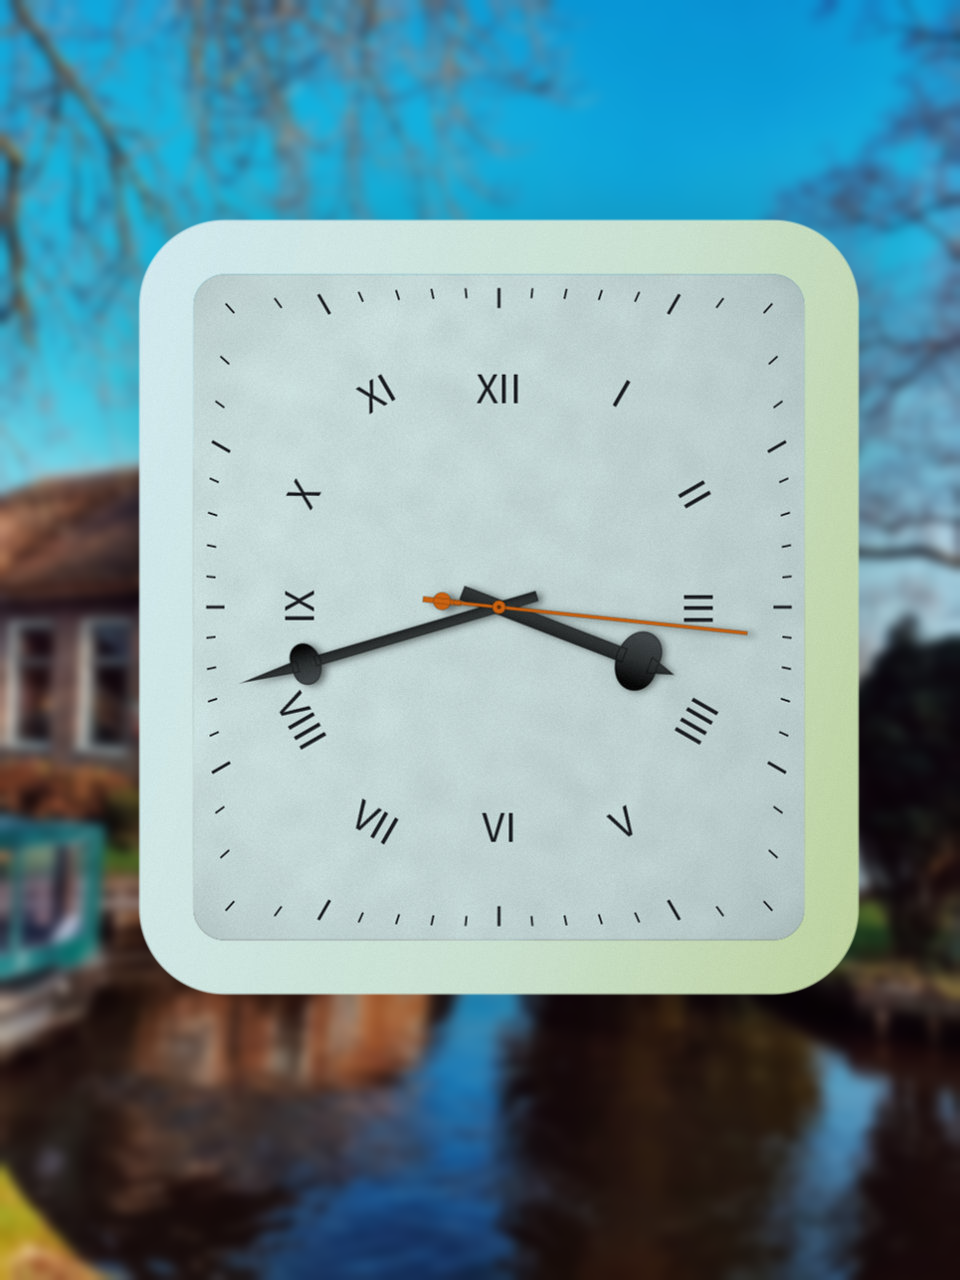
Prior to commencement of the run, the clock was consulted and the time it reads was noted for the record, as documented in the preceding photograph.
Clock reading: 3:42:16
